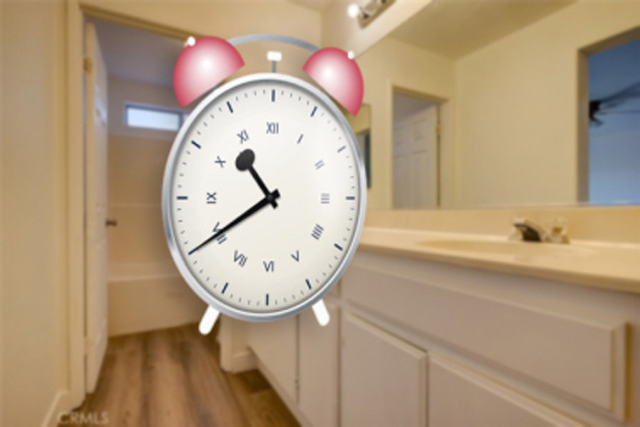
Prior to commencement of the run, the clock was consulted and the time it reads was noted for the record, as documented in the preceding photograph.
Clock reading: 10:40
